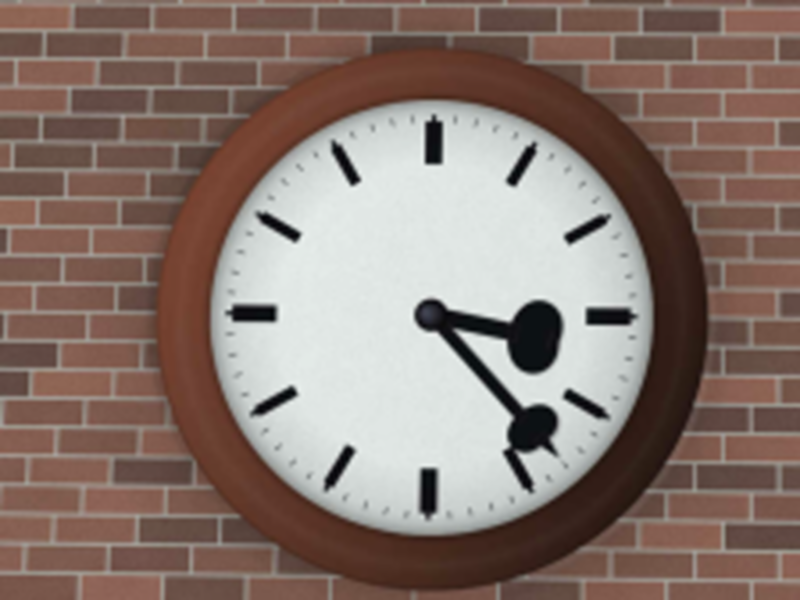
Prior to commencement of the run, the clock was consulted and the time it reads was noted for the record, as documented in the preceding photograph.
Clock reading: 3:23
